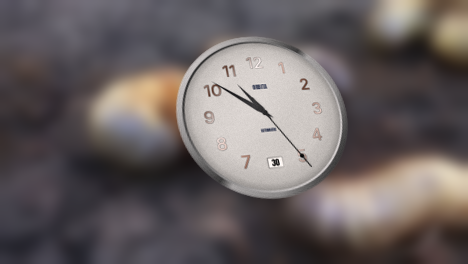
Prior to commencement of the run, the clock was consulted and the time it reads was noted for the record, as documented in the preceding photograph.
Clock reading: 10:51:25
